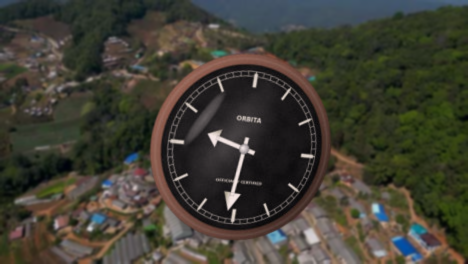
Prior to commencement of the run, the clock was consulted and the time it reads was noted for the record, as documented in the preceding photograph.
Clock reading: 9:31
